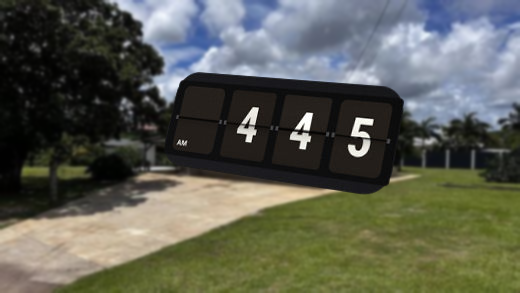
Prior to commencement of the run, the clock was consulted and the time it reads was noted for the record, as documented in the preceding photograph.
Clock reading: 4:45
